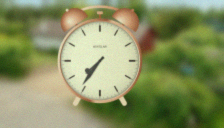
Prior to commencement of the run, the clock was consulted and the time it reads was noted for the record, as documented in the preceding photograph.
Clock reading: 7:36
